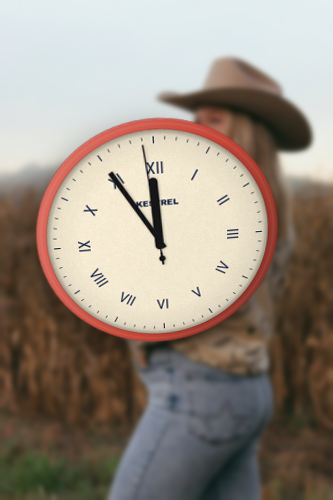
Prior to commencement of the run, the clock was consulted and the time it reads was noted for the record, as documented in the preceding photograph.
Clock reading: 11:54:59
